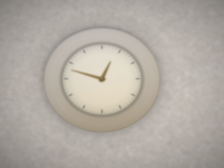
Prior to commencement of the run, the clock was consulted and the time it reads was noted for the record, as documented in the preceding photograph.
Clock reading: 12:48
